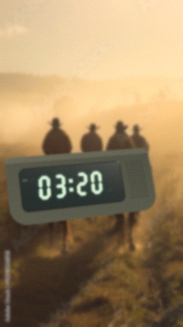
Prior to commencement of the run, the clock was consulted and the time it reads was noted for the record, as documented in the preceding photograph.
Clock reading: 3:20
